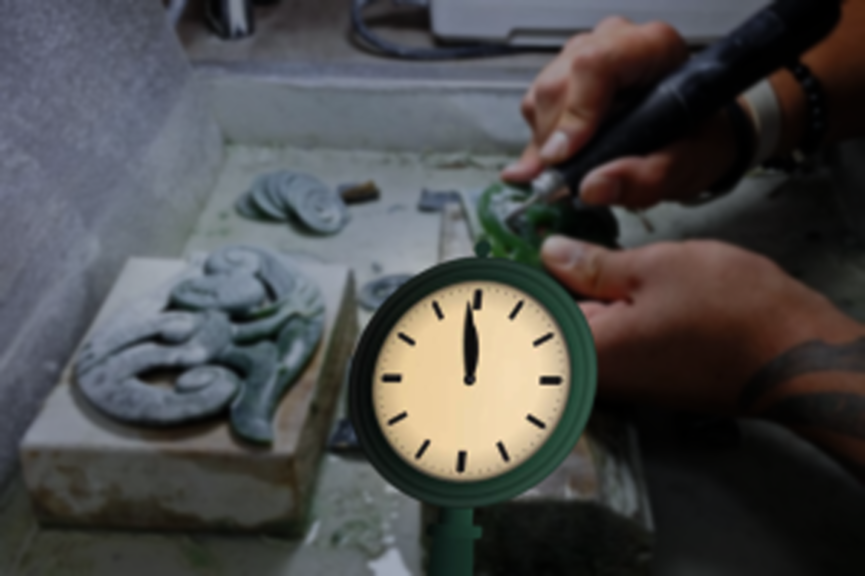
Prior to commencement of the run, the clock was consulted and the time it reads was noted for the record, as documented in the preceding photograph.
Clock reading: 11:59
